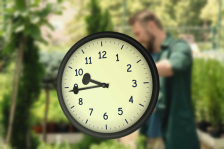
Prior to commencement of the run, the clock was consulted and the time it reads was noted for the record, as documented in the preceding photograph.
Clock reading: 9:44
